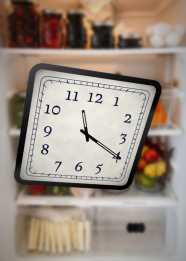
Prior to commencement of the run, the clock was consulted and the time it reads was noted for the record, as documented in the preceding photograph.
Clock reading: 11:20
